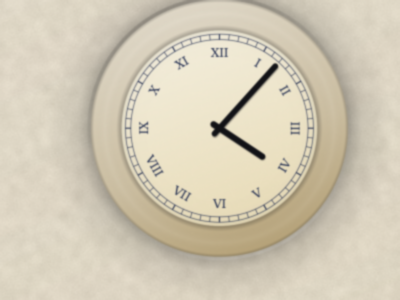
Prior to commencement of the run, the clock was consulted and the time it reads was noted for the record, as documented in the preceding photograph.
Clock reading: 4:07
